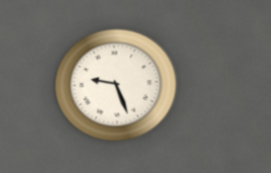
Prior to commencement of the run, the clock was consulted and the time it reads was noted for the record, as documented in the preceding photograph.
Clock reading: 9:27
